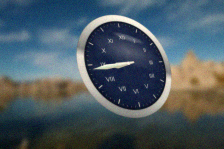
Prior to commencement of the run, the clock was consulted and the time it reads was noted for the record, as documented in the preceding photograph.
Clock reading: 8:44
